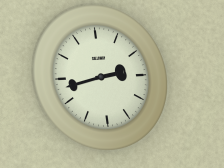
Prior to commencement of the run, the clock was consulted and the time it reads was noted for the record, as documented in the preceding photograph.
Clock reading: 2:43
